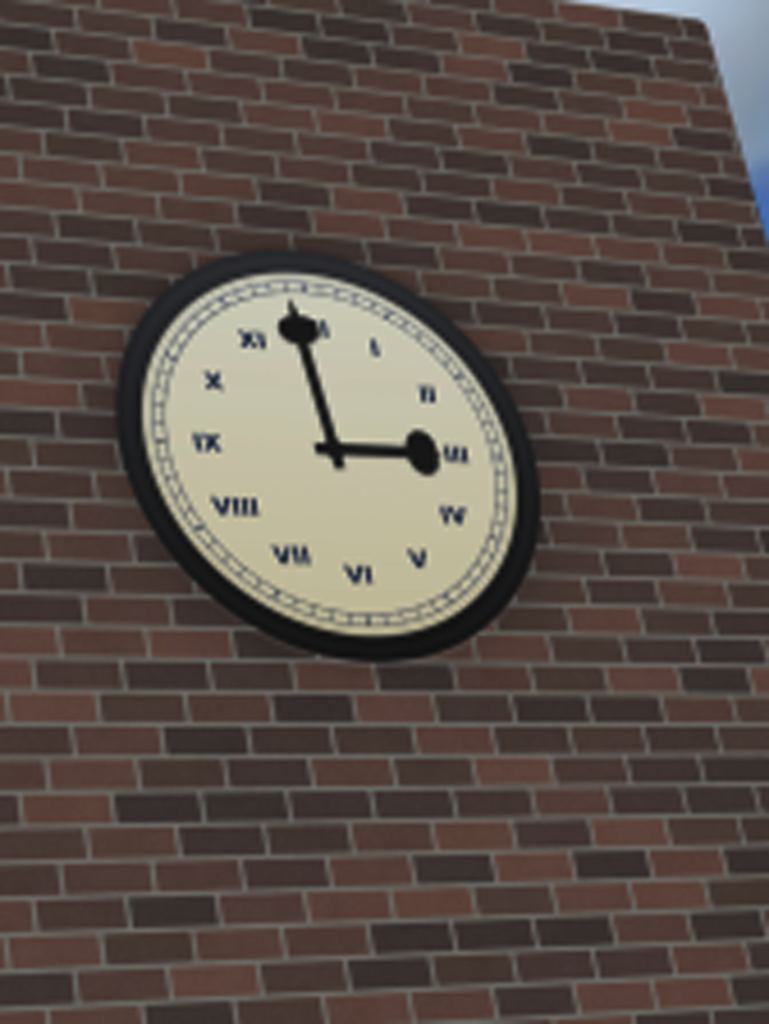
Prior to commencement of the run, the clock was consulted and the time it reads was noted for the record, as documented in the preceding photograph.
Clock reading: 2:59
